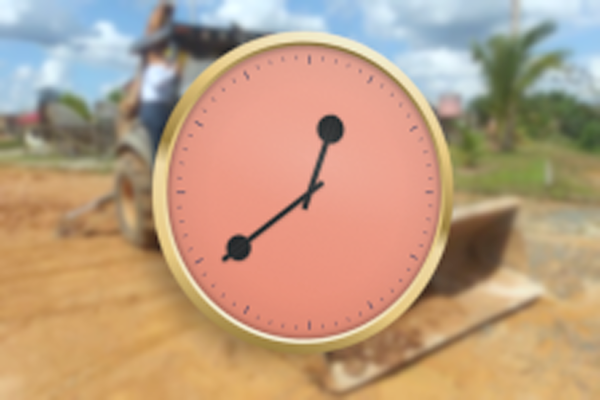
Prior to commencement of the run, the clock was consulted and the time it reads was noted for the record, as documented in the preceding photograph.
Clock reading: 12:39
